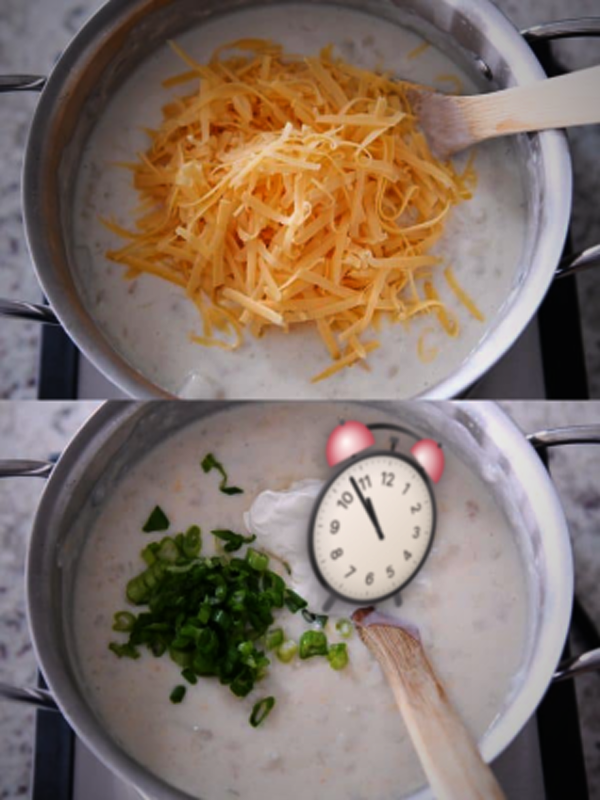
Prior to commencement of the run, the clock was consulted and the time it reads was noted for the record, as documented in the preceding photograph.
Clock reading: 10:53
